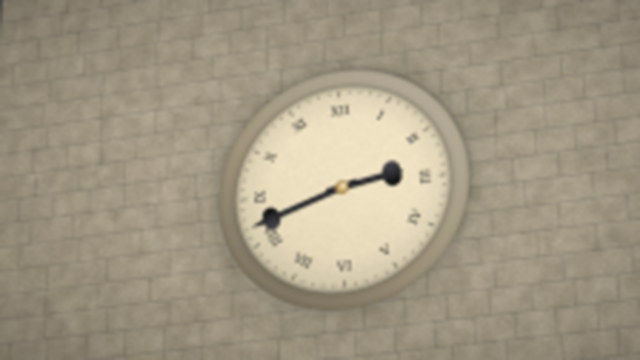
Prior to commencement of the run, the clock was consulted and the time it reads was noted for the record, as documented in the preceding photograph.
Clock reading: 2:42
